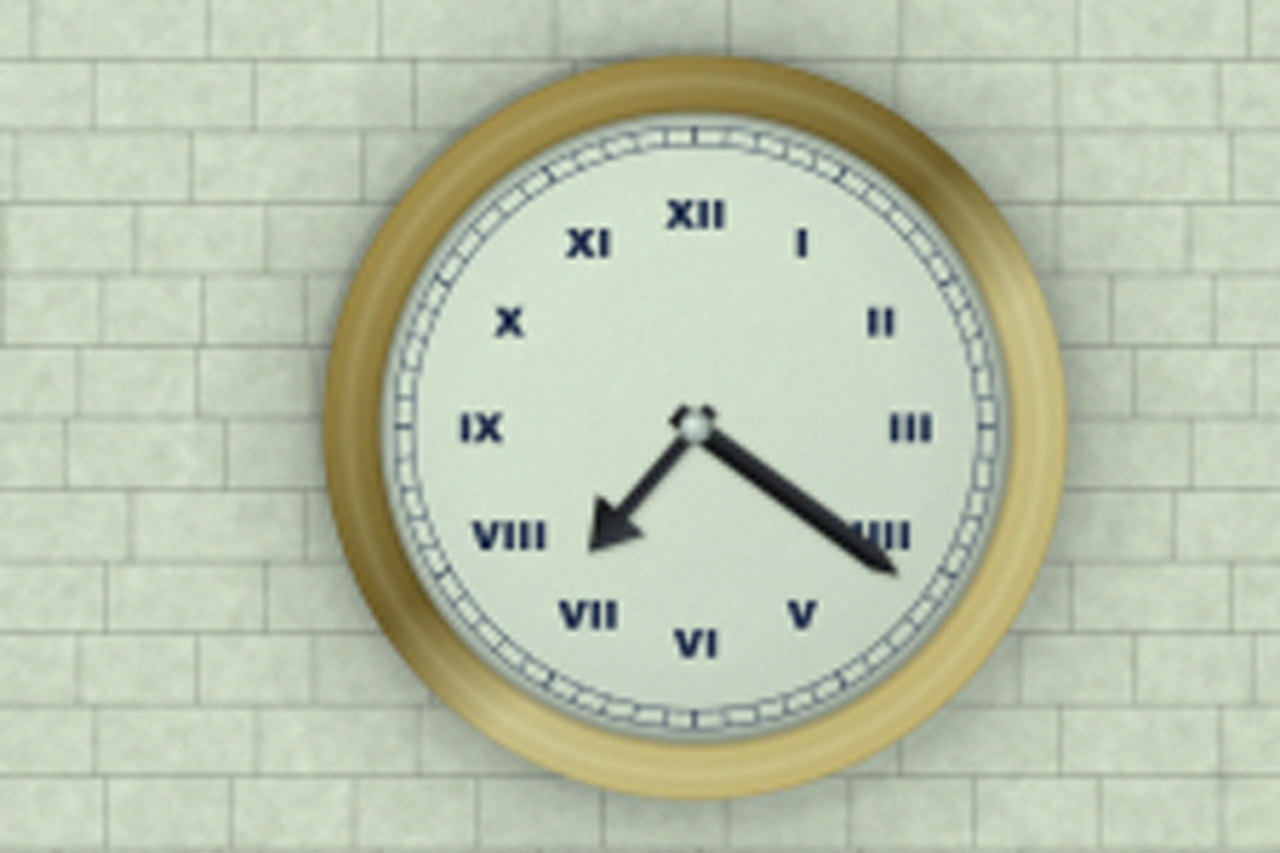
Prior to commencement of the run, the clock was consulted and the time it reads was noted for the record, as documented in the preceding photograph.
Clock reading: 7:21
